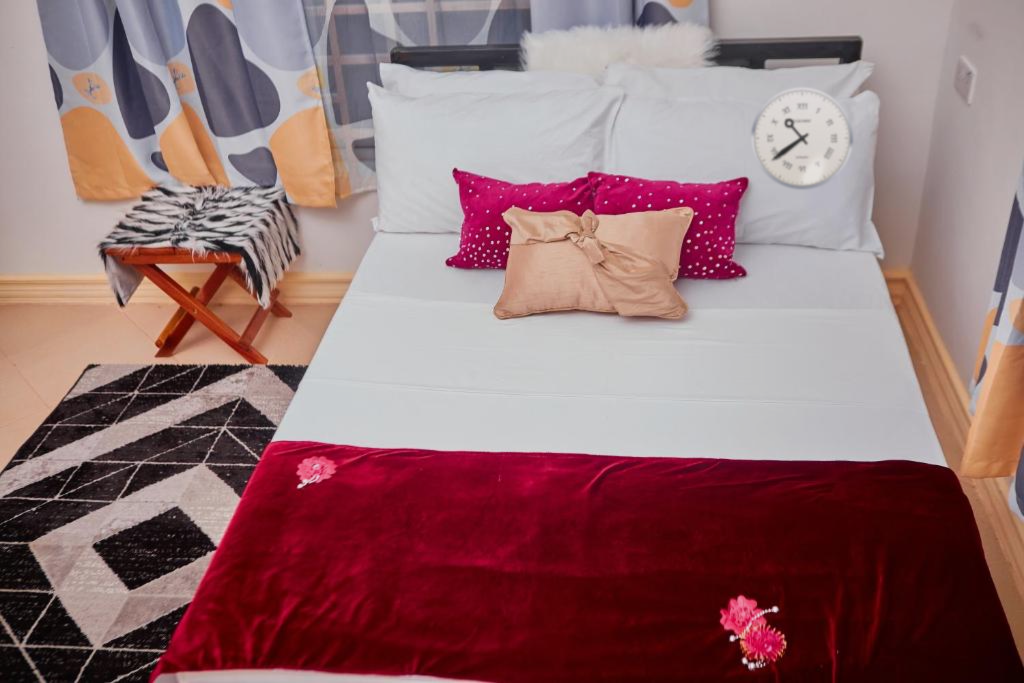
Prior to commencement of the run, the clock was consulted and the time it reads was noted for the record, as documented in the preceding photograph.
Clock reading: 10:39
